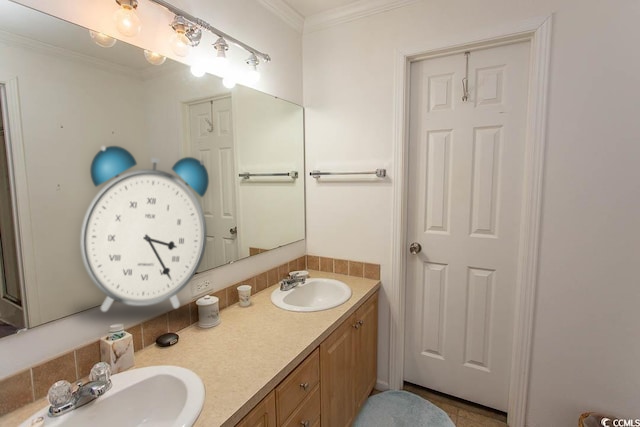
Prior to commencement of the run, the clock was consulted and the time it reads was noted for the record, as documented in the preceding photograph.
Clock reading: 3:24
